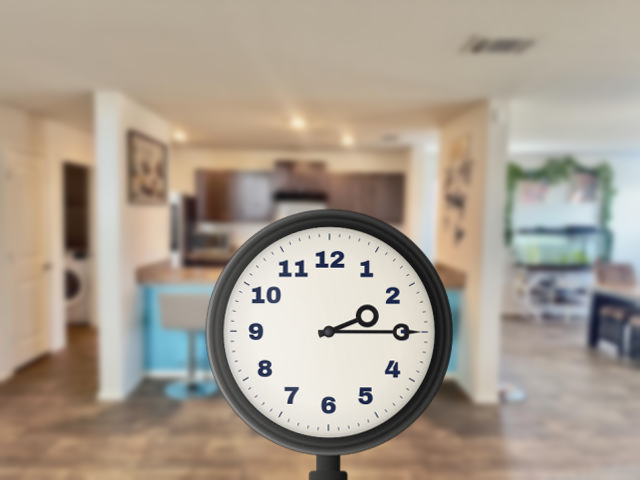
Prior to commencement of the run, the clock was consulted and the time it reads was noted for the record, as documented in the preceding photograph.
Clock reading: 2:15
